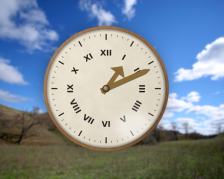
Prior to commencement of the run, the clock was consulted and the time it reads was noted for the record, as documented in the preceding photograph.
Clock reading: 1:11
